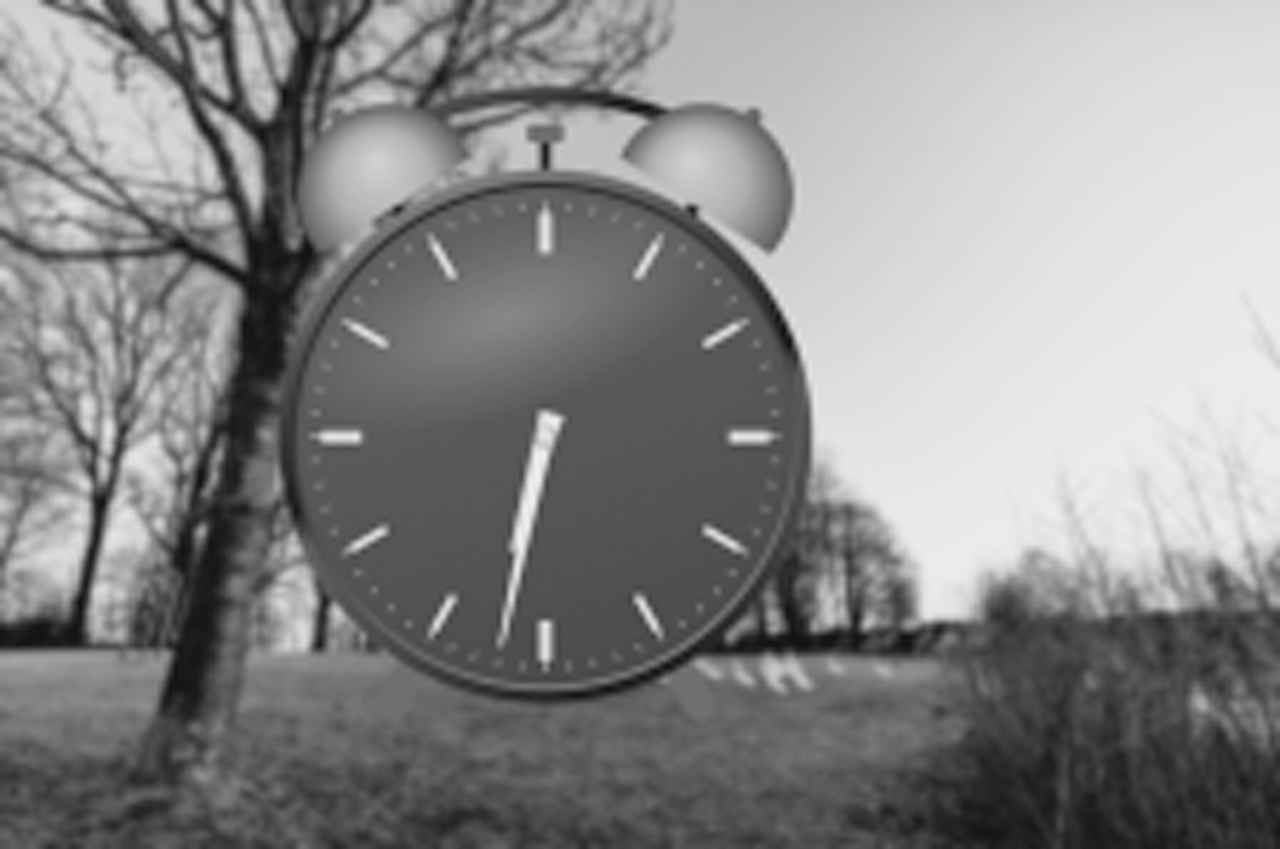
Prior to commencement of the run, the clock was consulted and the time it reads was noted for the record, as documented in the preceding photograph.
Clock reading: 6:32
